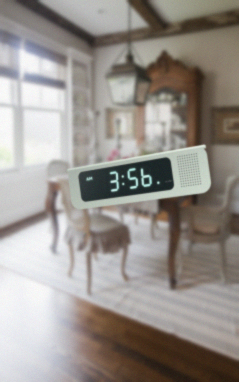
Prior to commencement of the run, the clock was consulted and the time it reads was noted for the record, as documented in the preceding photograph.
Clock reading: 3:56
